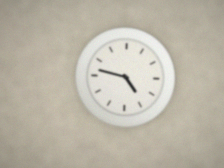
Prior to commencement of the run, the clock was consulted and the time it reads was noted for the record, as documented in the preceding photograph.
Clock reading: 4:47
